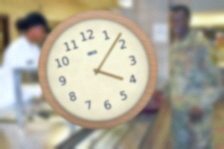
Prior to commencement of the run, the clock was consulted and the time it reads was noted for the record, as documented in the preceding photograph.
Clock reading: 4:08
